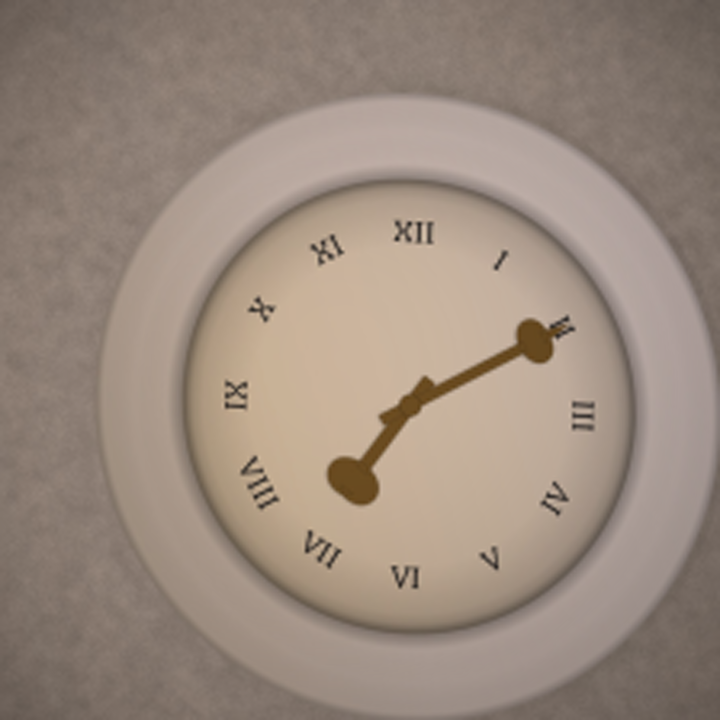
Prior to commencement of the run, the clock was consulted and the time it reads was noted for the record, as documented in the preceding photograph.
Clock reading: 7:10
